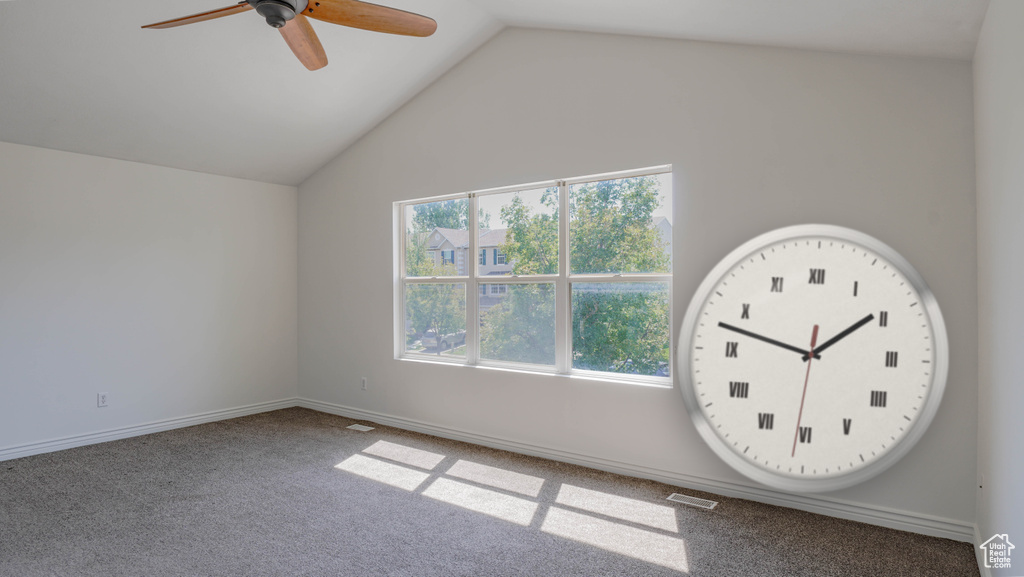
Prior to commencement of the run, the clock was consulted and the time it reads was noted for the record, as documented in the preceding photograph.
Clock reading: 1:47:31
